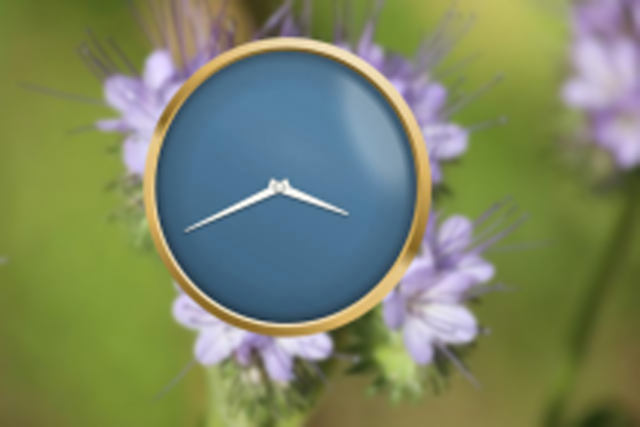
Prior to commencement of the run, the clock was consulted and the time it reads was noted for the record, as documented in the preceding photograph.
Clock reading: 3:41
